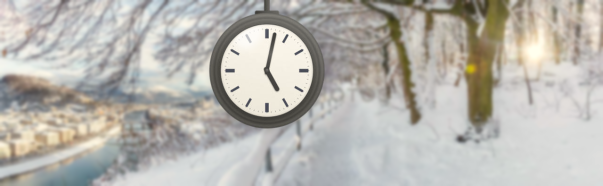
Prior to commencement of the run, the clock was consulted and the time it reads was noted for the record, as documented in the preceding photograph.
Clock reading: 5:02
